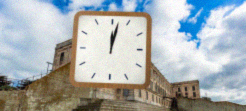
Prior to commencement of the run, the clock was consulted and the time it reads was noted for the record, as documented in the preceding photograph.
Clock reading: 12:02
